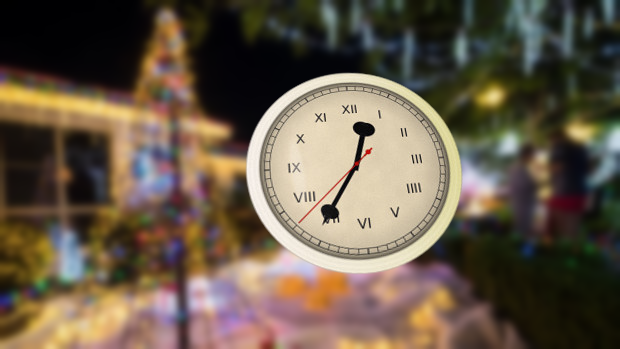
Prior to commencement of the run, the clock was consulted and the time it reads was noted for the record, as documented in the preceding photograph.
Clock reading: 12:35:38
